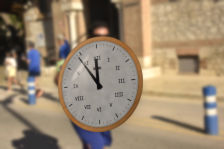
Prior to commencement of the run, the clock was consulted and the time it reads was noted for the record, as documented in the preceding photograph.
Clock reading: 11:54
